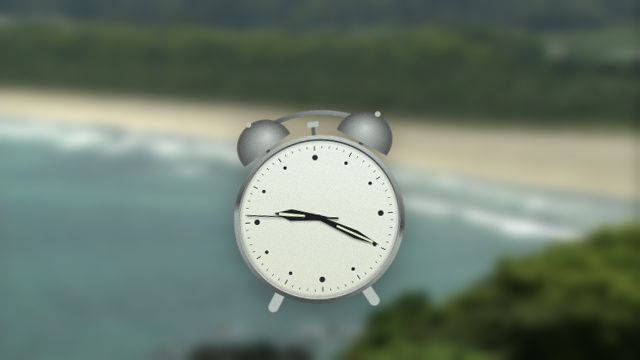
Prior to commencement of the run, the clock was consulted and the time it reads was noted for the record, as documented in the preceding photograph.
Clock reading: 9:19:46
